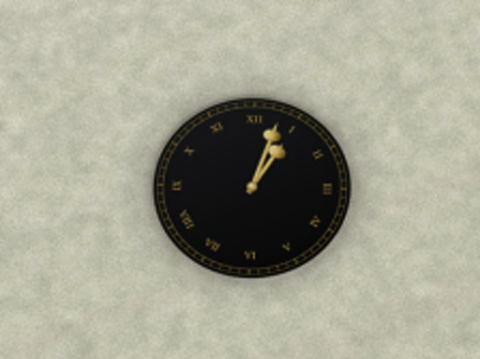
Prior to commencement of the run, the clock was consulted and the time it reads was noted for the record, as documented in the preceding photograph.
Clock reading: 1:03
